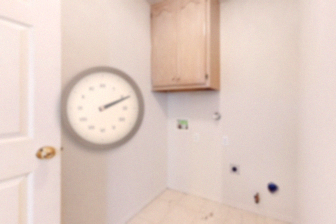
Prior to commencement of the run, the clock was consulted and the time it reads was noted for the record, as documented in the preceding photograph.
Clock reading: 2:11
